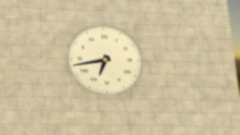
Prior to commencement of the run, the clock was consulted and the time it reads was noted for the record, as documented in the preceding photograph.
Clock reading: 6:43
